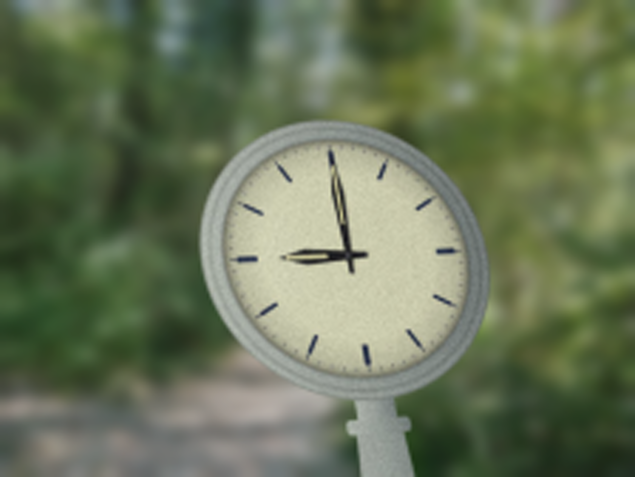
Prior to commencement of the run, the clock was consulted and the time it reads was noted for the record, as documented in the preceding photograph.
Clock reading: 9:00
